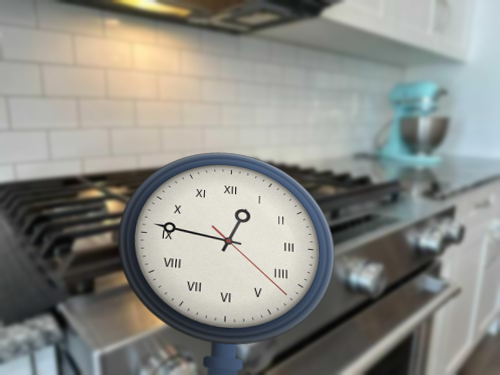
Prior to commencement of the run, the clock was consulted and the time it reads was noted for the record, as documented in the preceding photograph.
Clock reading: 12:46:22
